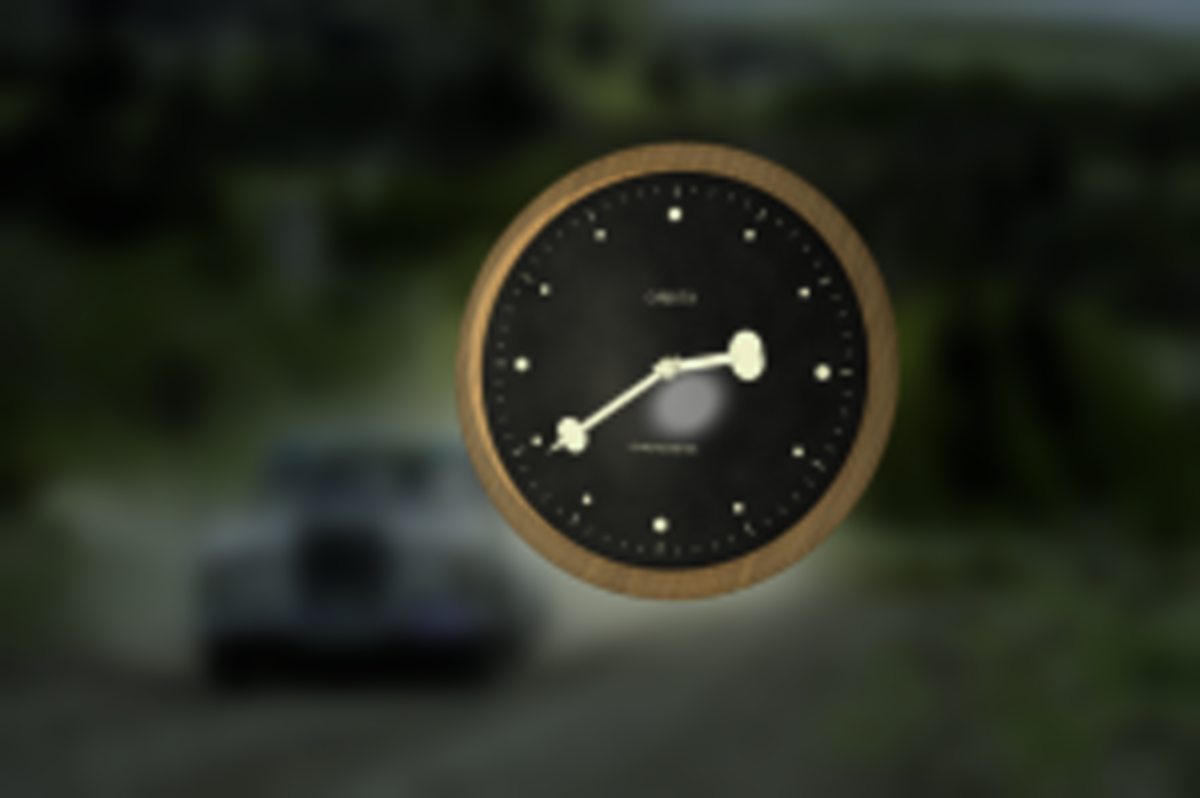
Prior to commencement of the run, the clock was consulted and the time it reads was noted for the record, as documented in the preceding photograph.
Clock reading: 2:39
